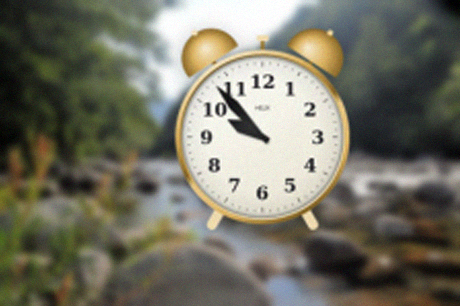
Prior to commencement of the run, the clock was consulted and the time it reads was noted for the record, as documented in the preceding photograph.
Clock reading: 9:53
